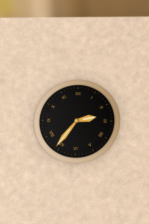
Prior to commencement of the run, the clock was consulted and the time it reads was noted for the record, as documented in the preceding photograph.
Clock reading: 2:36
